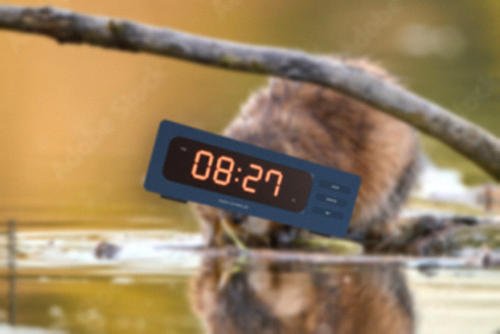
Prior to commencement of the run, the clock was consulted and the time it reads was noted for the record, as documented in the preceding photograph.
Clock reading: 8:27
